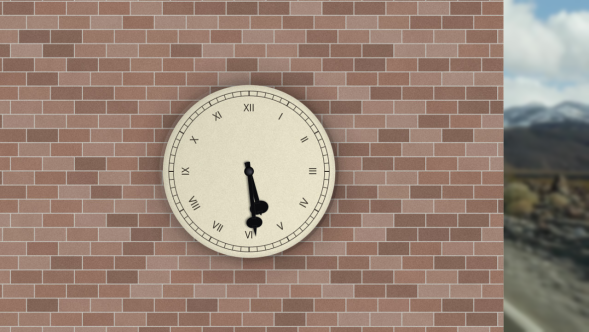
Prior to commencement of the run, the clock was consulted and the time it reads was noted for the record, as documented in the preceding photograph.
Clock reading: 5:29
